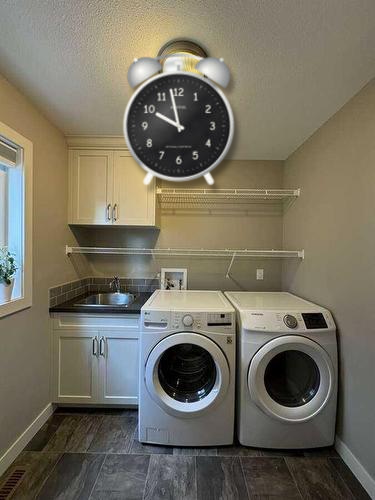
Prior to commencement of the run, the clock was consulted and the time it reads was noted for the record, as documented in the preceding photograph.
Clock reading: 9:58
